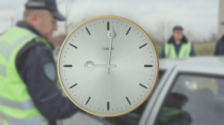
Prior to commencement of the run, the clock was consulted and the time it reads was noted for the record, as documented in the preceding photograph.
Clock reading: 9:01
